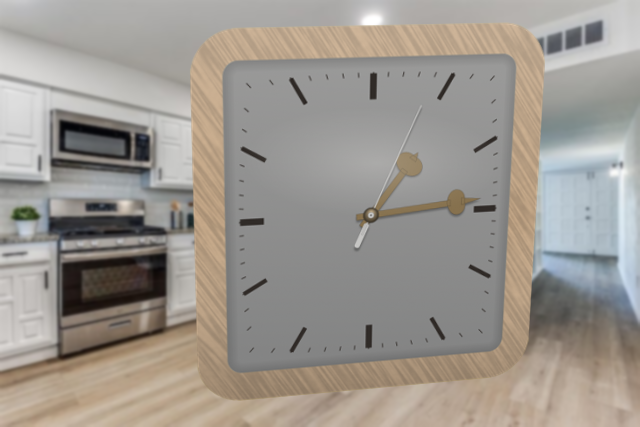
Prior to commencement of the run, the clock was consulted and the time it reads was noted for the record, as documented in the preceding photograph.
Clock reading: 1:14:04
